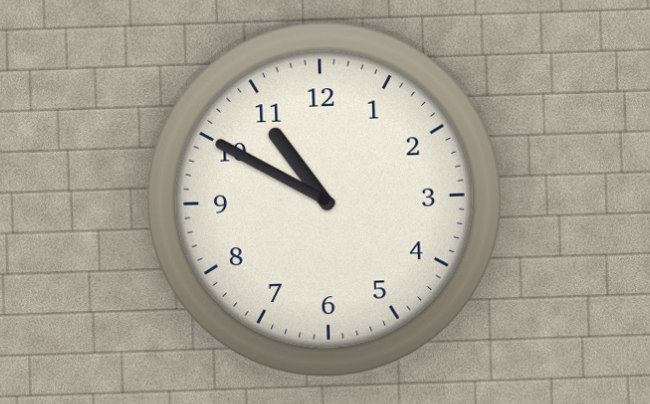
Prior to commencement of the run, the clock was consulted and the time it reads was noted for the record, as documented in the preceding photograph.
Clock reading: 10:50
